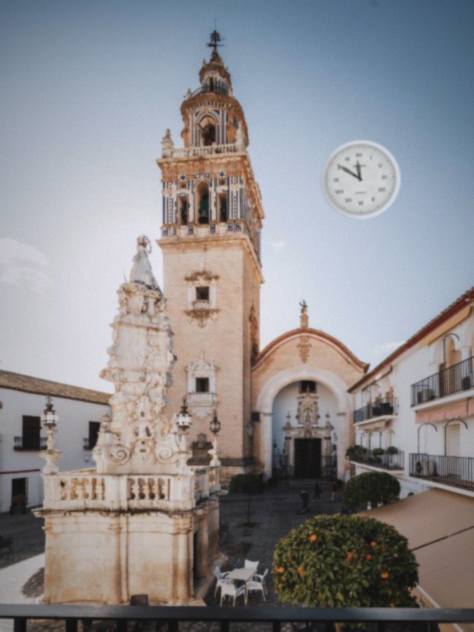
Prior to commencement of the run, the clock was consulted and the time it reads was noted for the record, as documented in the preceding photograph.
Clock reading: 11:51
